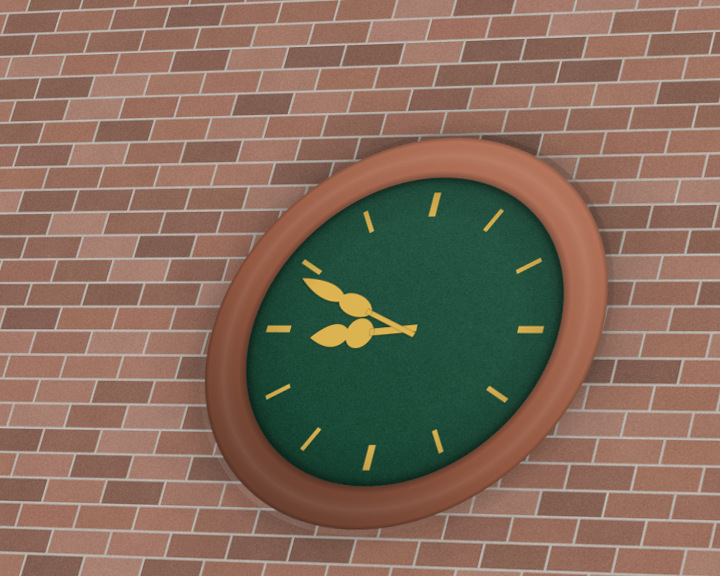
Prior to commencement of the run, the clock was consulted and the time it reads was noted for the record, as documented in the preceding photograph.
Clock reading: 8:49
